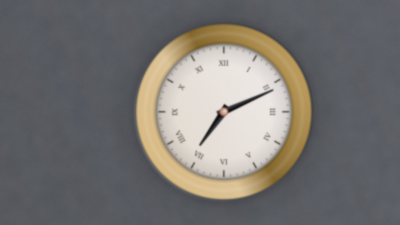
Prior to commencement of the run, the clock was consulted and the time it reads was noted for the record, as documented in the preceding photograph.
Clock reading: 7:11
